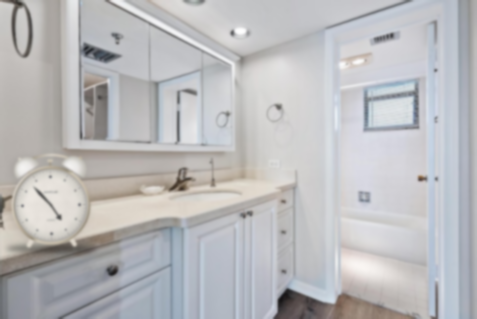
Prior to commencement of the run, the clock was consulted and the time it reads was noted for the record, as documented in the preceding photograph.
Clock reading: 4:53
